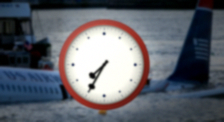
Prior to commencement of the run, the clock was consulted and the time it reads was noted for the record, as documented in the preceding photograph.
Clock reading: 7:35
